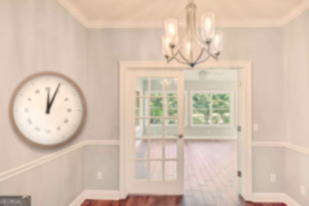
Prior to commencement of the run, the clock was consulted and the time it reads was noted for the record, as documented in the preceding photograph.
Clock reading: 12:04
